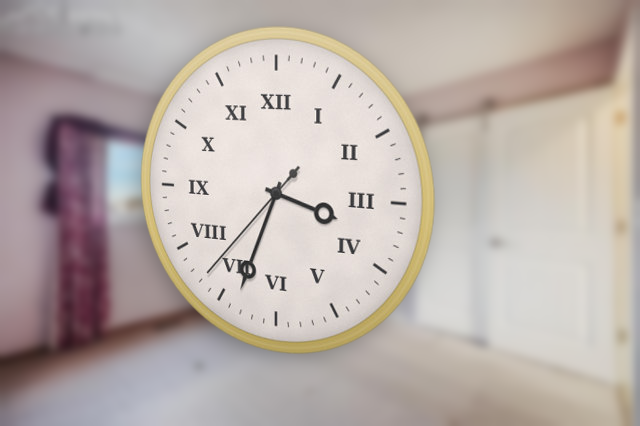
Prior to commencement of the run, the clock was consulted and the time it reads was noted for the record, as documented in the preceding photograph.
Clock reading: 3:33:37
